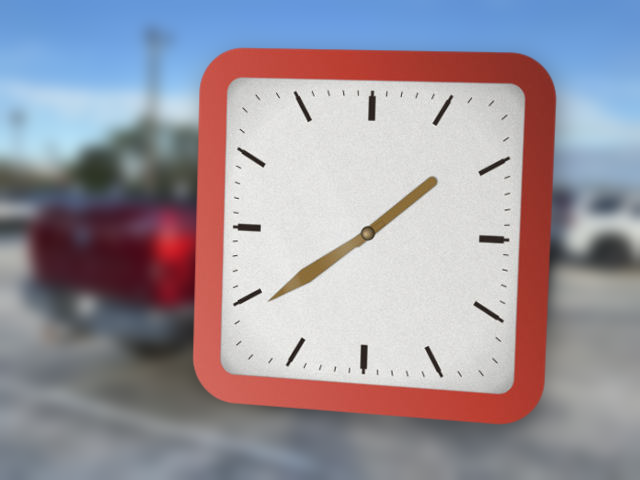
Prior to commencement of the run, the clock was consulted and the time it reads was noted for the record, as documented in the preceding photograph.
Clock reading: 1:39
